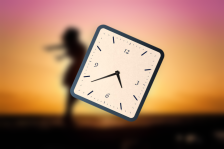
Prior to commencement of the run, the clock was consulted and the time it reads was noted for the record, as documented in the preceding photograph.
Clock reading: 4:38
